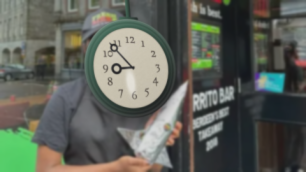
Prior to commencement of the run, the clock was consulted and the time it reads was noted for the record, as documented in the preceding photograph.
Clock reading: 8:53
